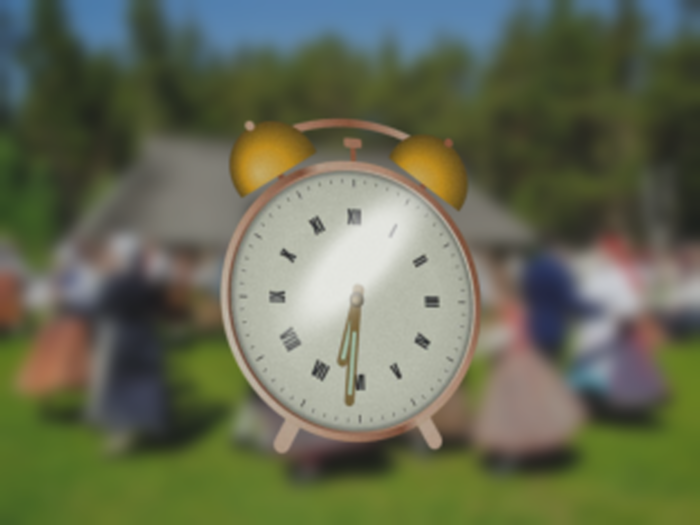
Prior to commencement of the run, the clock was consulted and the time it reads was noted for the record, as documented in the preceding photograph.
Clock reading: 6:31
